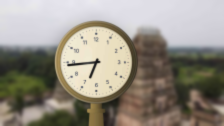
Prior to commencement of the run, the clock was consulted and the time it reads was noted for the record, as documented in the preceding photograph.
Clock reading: 6:44
